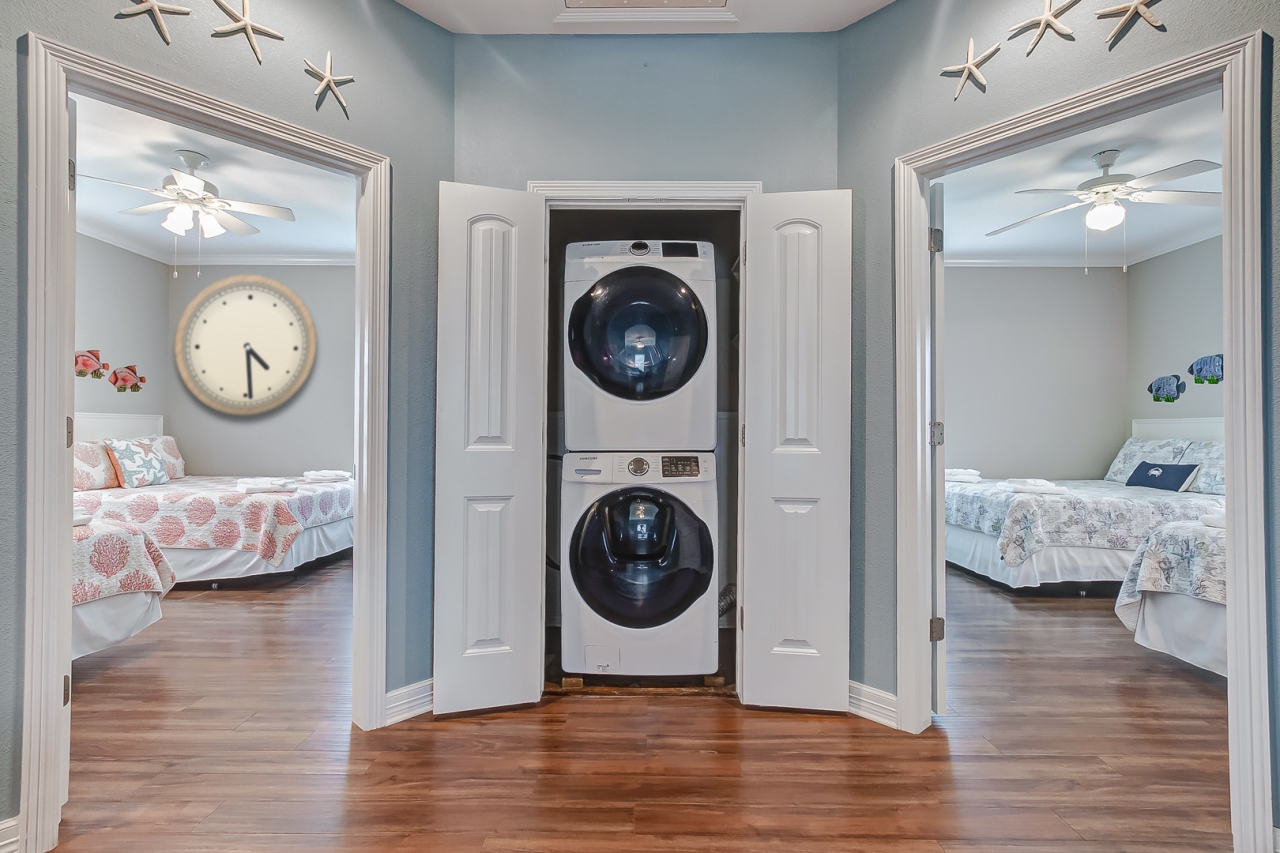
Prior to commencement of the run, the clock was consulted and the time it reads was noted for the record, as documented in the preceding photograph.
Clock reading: 4:29
